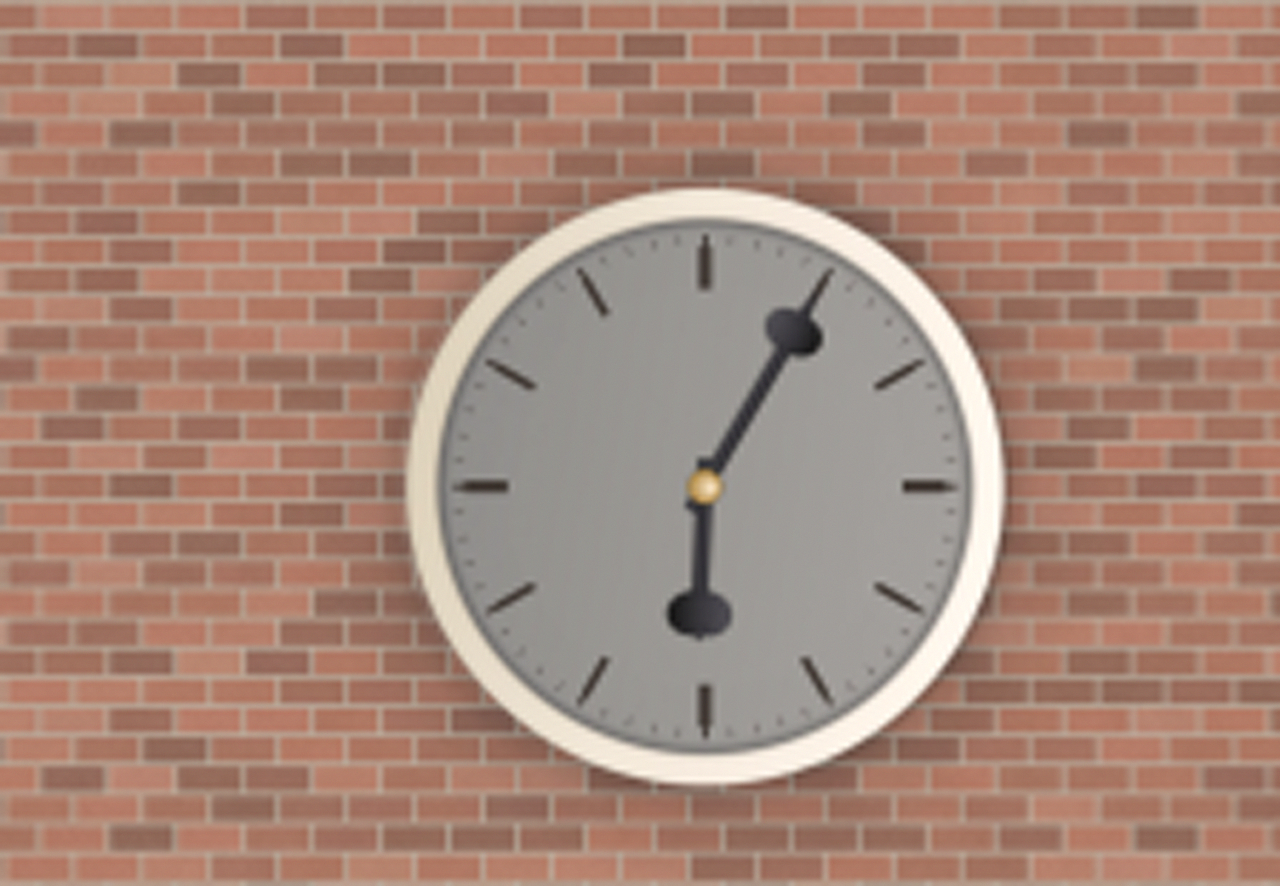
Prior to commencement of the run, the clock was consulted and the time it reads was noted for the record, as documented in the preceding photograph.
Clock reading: 6:05
